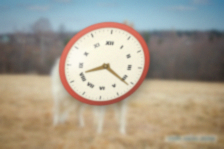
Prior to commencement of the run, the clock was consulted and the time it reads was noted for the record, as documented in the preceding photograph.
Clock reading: 8:21
